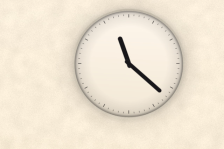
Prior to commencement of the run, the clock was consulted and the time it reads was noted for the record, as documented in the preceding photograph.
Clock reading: 11:22
